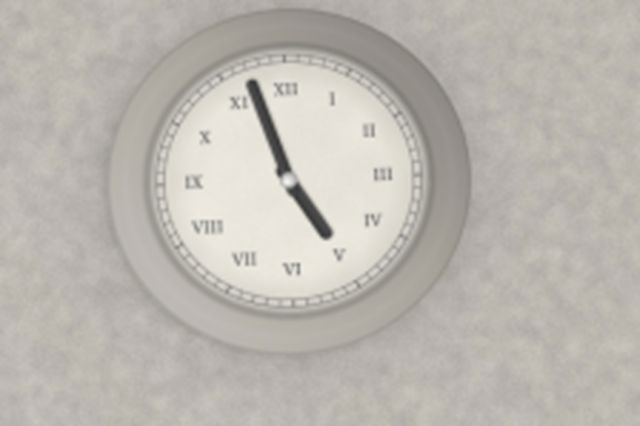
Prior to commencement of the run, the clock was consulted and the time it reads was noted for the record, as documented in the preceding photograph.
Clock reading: 4:57
